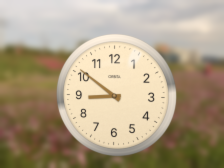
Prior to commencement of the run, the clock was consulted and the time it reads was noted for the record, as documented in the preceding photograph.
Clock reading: 8:51
